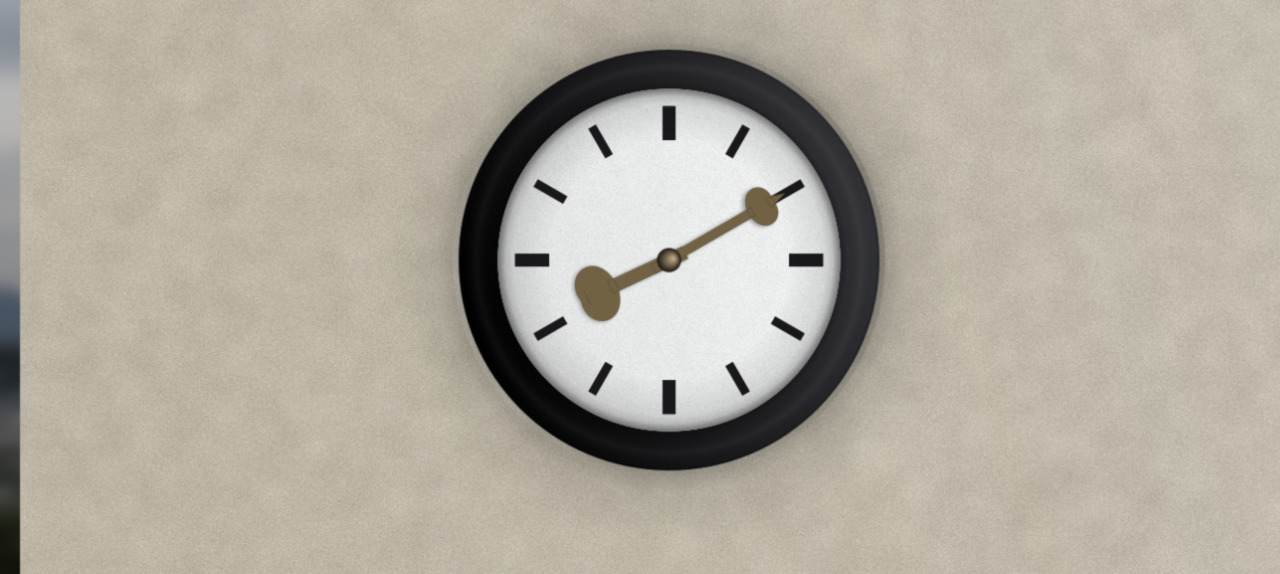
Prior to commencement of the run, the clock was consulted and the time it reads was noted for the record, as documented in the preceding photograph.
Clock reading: 8:10
